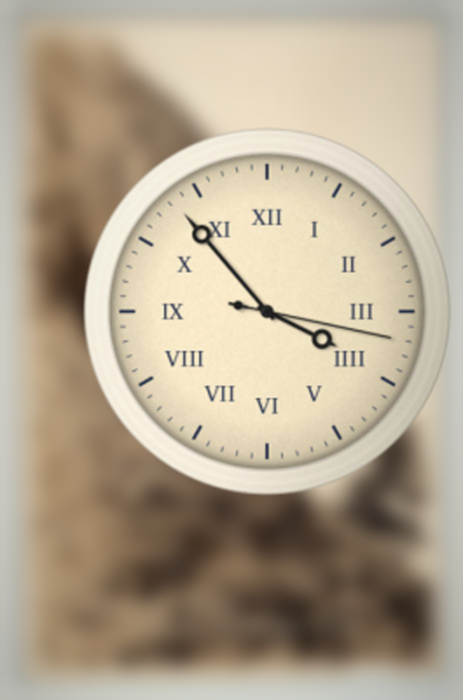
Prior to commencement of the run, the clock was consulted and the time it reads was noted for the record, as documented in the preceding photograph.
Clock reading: 3:53:17
